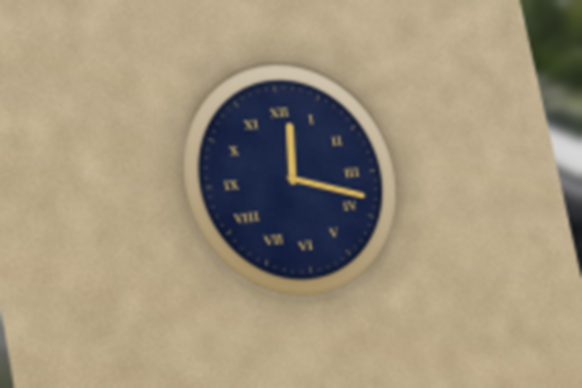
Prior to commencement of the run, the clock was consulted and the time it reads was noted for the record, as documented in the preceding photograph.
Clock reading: 12:18
